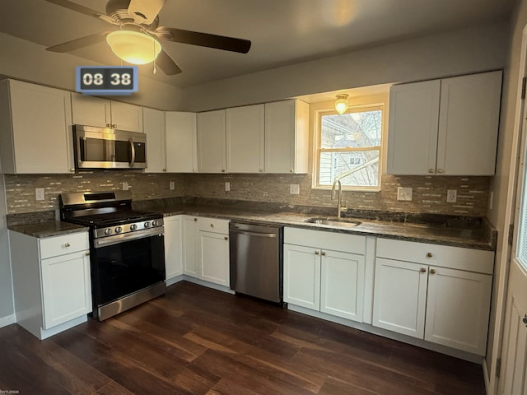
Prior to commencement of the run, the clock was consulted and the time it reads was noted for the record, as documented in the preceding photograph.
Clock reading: 8:38
